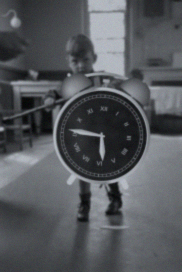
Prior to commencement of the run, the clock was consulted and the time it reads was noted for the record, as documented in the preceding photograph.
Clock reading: 5:46
